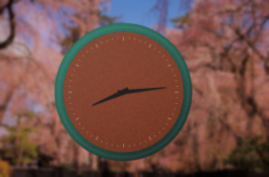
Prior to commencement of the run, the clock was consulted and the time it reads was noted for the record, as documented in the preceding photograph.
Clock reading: 8:14
